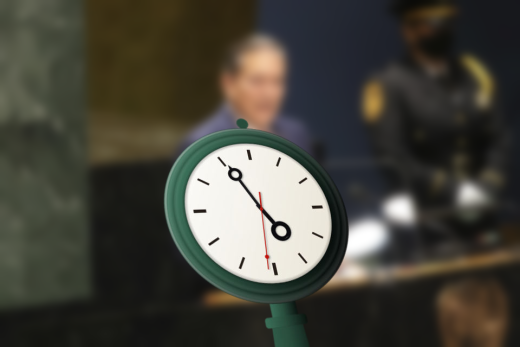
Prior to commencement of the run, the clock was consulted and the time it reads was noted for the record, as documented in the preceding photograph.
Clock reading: 4:55:31
